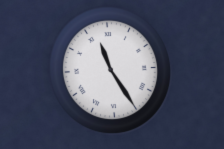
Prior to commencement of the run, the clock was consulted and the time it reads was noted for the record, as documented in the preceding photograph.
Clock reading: 11:25
